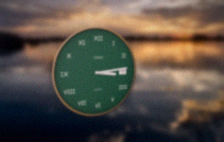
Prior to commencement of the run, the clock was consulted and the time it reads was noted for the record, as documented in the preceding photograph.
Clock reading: 3:14
